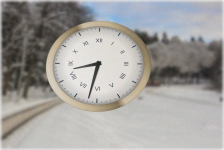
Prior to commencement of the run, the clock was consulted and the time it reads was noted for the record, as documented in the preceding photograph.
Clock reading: 8:32
